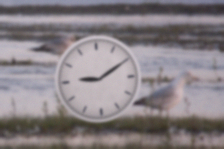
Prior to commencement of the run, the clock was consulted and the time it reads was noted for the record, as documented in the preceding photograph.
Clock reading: 9:10
